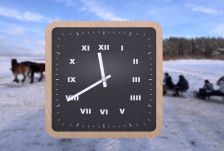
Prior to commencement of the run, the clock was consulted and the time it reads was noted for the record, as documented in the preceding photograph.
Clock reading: 11:40
